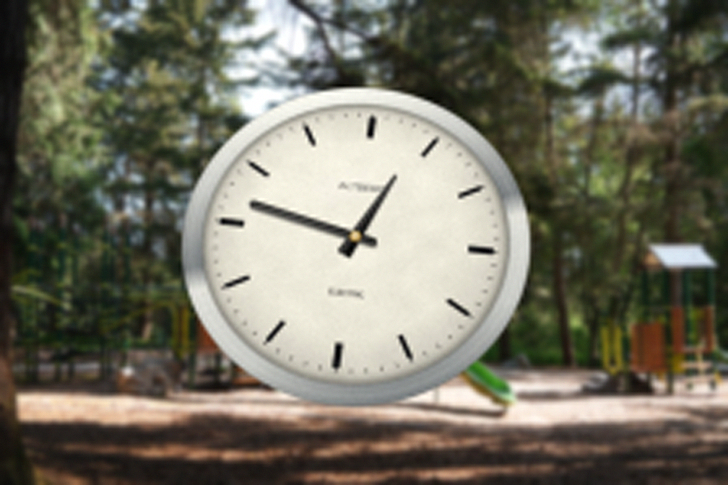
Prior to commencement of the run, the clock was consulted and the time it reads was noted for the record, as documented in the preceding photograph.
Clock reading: 12:47
